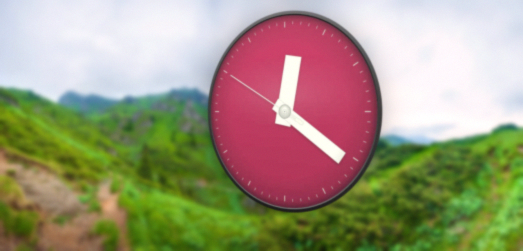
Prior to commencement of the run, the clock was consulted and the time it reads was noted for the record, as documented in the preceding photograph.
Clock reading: 12:20:50
